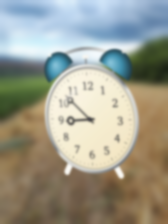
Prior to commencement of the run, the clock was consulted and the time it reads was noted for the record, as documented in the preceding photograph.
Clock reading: 8:52
